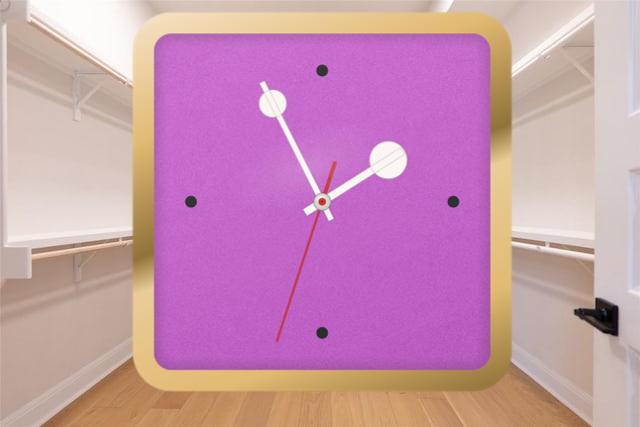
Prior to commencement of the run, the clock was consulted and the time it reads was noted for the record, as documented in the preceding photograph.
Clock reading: 1:55:33
